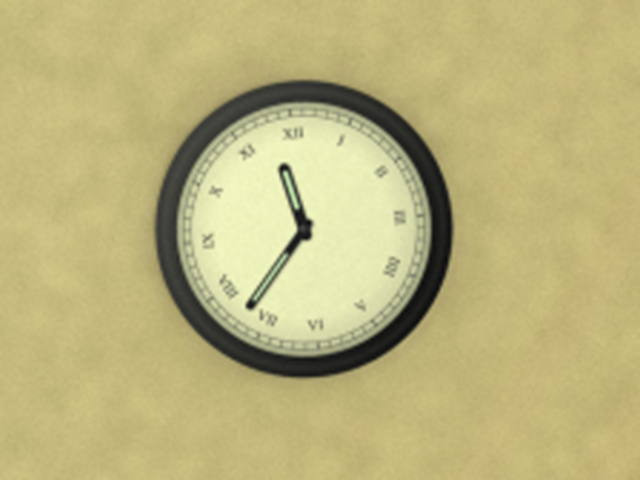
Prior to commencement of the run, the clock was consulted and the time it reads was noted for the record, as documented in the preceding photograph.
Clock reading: 11:37
